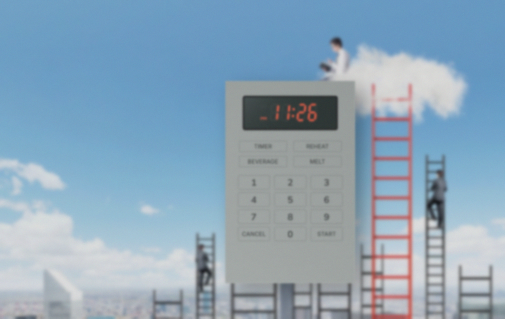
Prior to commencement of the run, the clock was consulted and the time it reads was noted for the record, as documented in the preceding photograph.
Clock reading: 11:26
